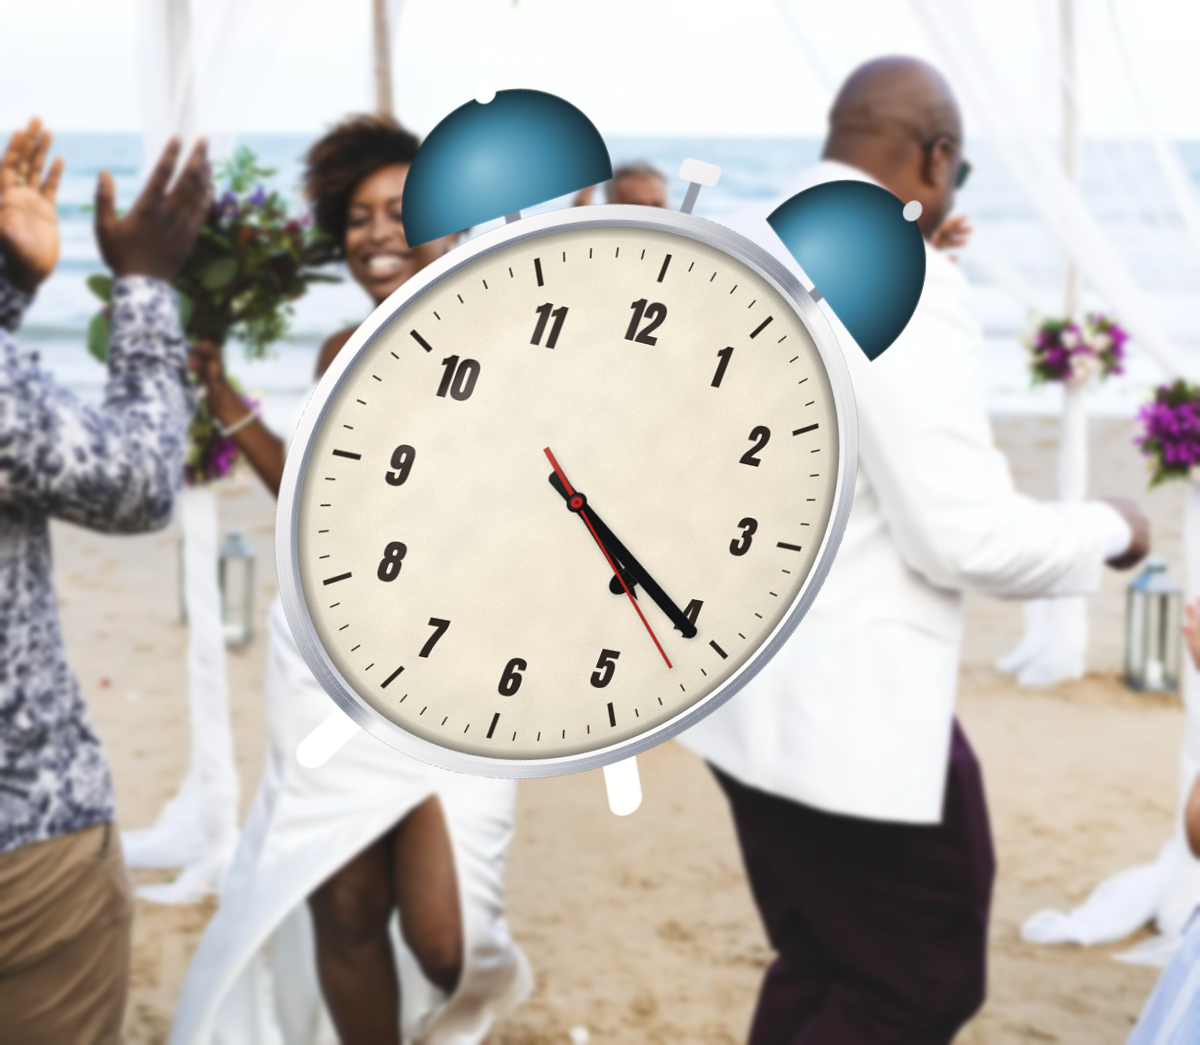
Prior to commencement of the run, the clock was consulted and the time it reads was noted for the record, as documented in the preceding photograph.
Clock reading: 4:20:22
